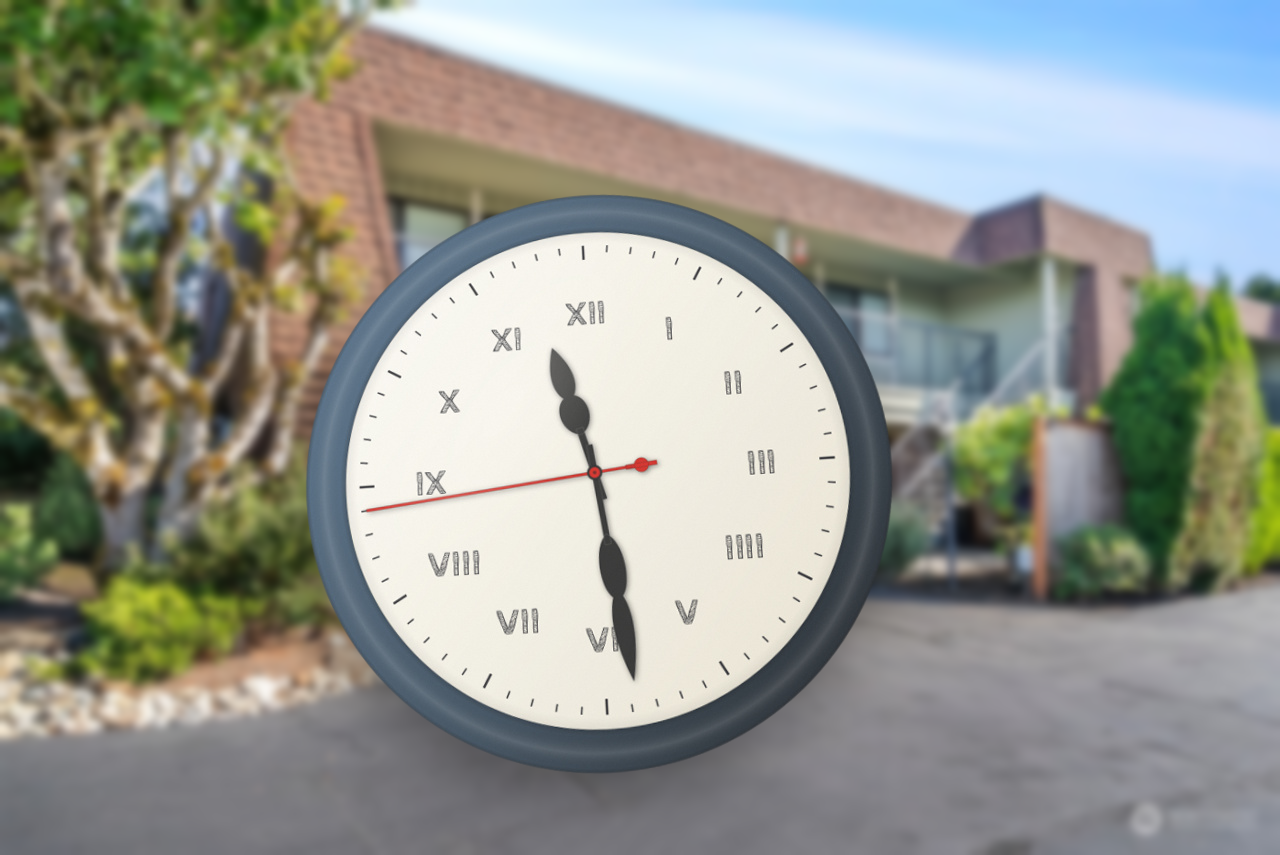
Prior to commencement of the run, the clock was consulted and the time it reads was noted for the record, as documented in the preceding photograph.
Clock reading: 11:28:44
